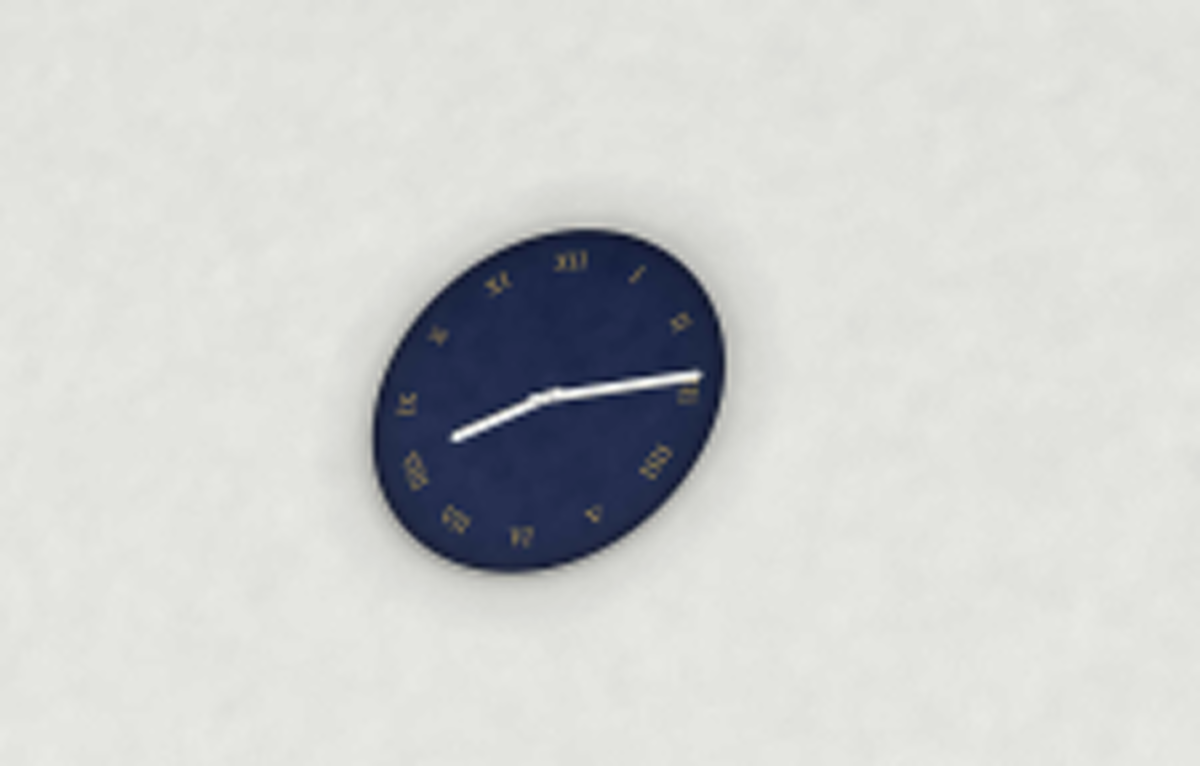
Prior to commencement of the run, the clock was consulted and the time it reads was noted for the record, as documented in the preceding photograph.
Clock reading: 8:14
